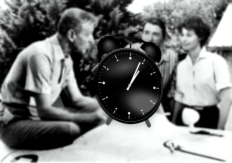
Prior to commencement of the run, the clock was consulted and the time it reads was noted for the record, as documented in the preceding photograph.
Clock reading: 1:04
